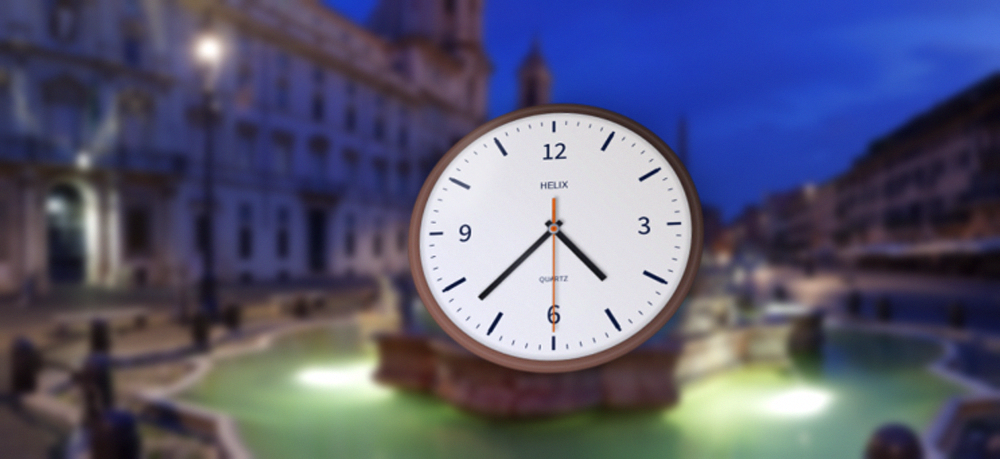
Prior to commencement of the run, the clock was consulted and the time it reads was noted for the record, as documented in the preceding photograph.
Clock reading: 4:37:30
